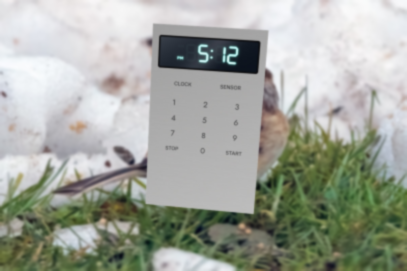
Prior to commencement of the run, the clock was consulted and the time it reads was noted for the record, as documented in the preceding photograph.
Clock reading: 5:12
